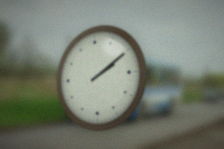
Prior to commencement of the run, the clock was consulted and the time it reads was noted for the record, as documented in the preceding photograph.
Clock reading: 2:10
